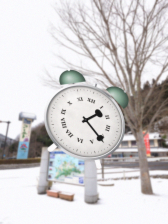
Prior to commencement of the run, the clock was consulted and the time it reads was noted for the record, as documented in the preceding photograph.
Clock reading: 1:21
